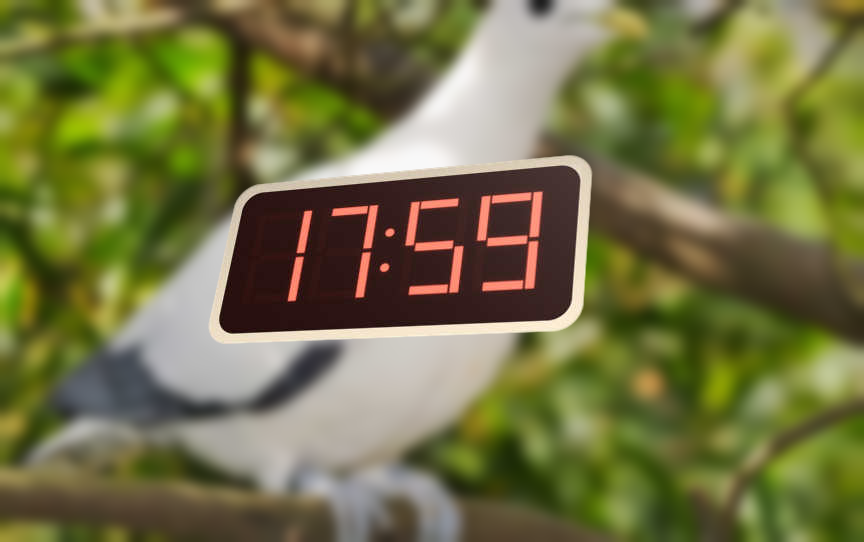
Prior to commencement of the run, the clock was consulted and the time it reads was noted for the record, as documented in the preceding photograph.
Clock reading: 17:59
